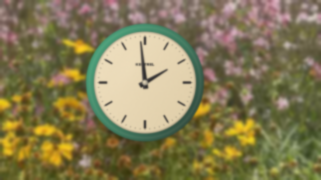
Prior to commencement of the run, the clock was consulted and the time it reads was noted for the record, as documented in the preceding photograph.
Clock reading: 1:59
